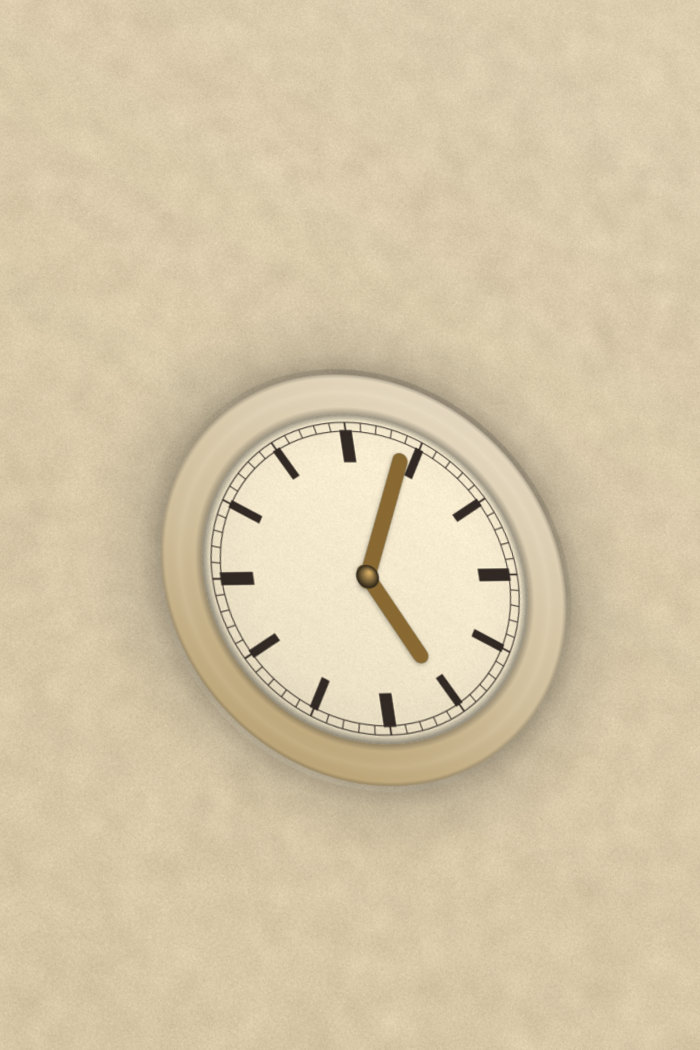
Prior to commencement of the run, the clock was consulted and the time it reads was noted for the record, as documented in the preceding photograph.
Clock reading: 5:04
